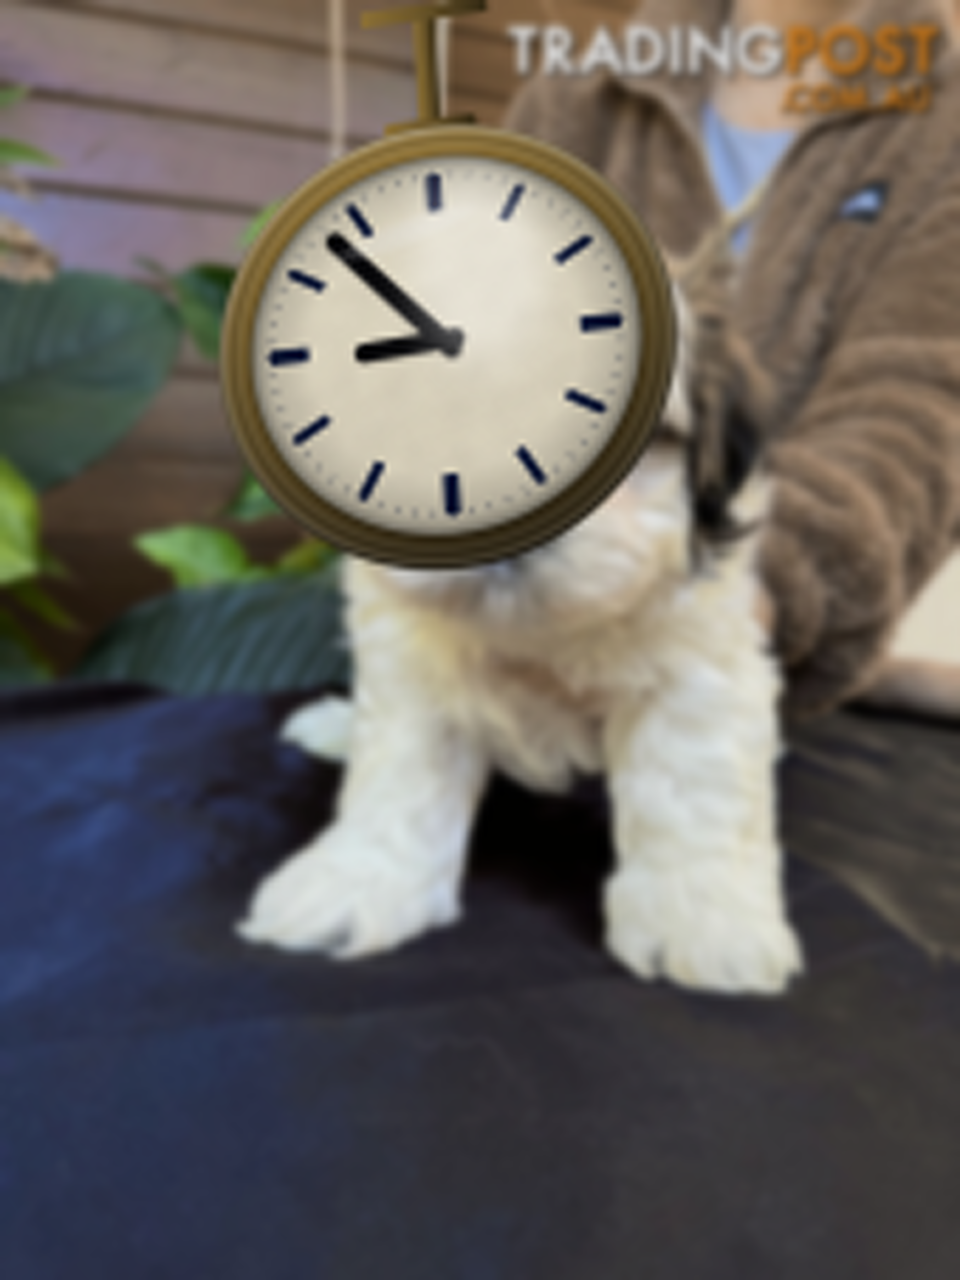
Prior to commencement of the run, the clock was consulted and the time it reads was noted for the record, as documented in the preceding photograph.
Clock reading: 8:53
